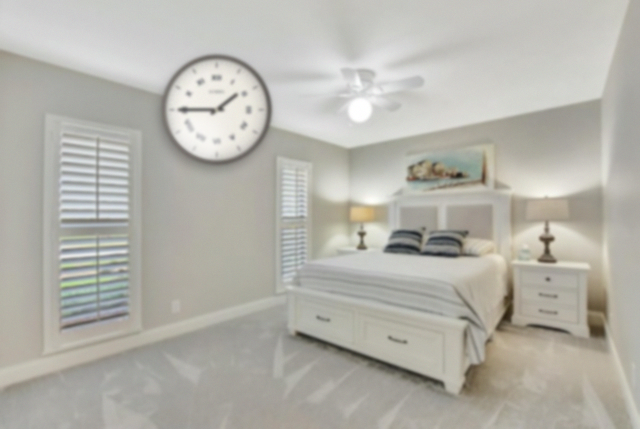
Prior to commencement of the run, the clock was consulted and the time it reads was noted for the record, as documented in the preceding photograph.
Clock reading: 1:45
